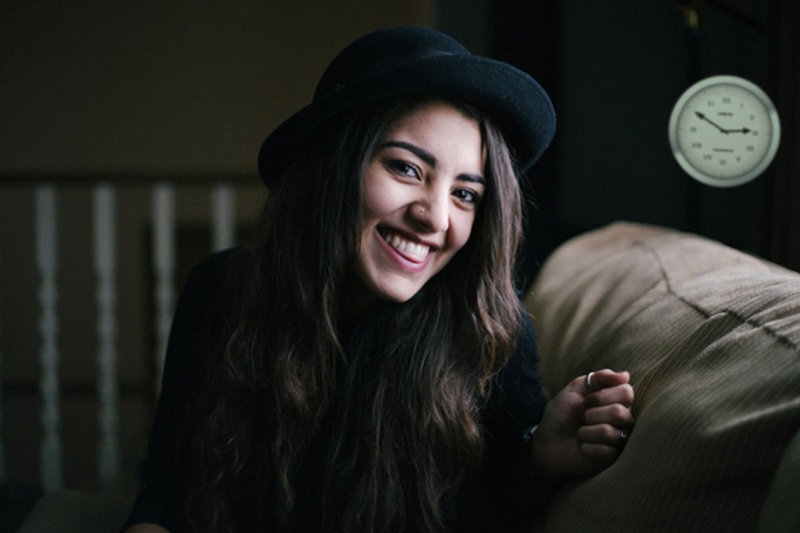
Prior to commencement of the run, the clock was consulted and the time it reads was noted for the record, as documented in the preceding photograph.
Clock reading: 2:50
